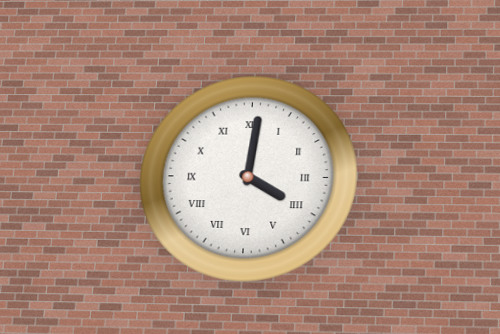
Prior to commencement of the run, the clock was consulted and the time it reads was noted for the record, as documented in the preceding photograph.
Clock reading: 4:01
